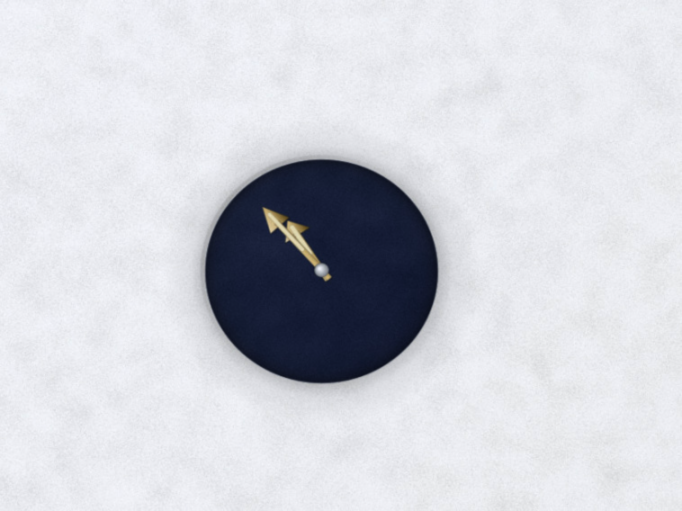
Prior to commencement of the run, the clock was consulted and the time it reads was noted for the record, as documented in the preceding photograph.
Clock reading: 10:53
